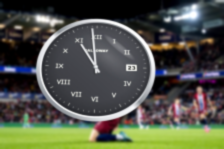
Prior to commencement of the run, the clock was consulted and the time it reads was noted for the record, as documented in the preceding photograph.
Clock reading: 10:59
